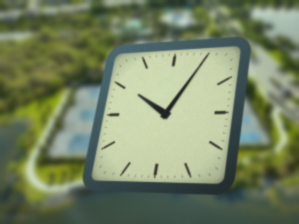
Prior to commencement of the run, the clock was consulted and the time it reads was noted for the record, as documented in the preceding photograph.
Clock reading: 10:05
